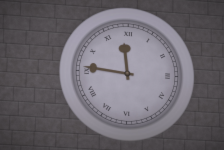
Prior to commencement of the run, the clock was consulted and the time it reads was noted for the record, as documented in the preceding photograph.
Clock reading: 11:46
